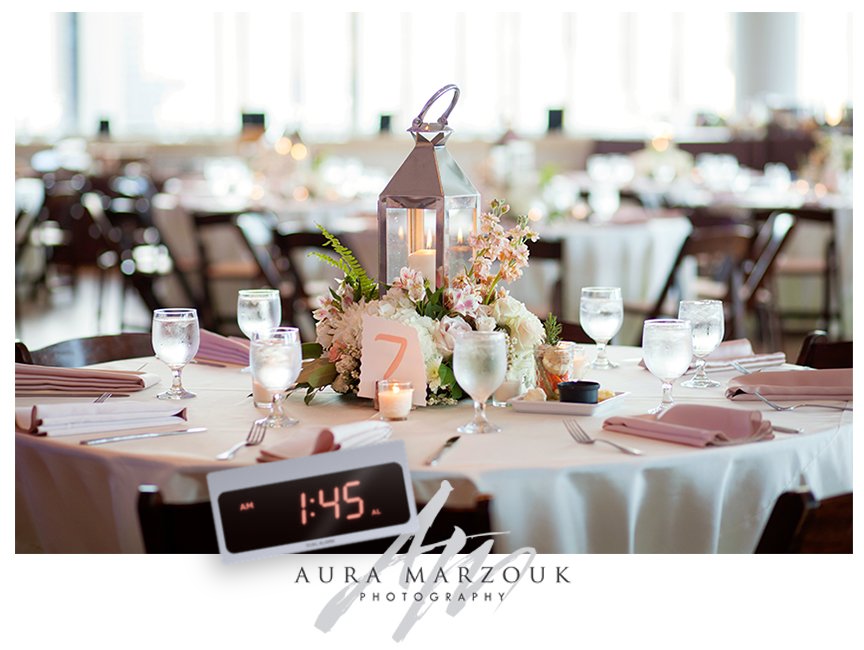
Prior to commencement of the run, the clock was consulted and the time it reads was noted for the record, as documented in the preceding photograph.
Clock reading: 1:45
